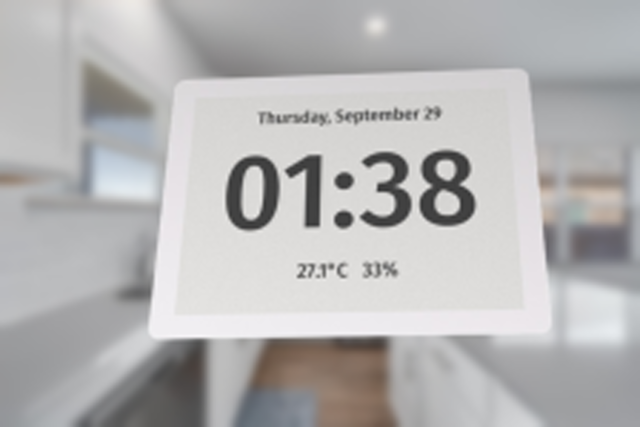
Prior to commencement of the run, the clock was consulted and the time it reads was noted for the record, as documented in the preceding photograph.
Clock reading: 1:38
